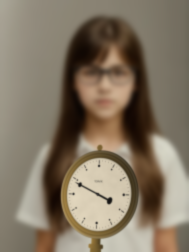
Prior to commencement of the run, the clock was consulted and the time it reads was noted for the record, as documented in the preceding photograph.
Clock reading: 3:49
